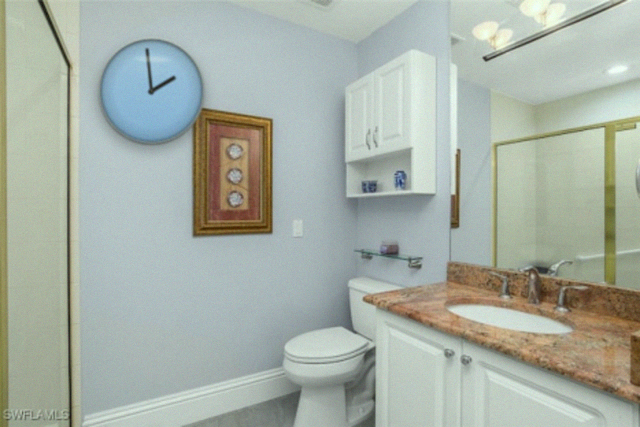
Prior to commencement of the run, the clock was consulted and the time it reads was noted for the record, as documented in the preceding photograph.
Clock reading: 1:59
